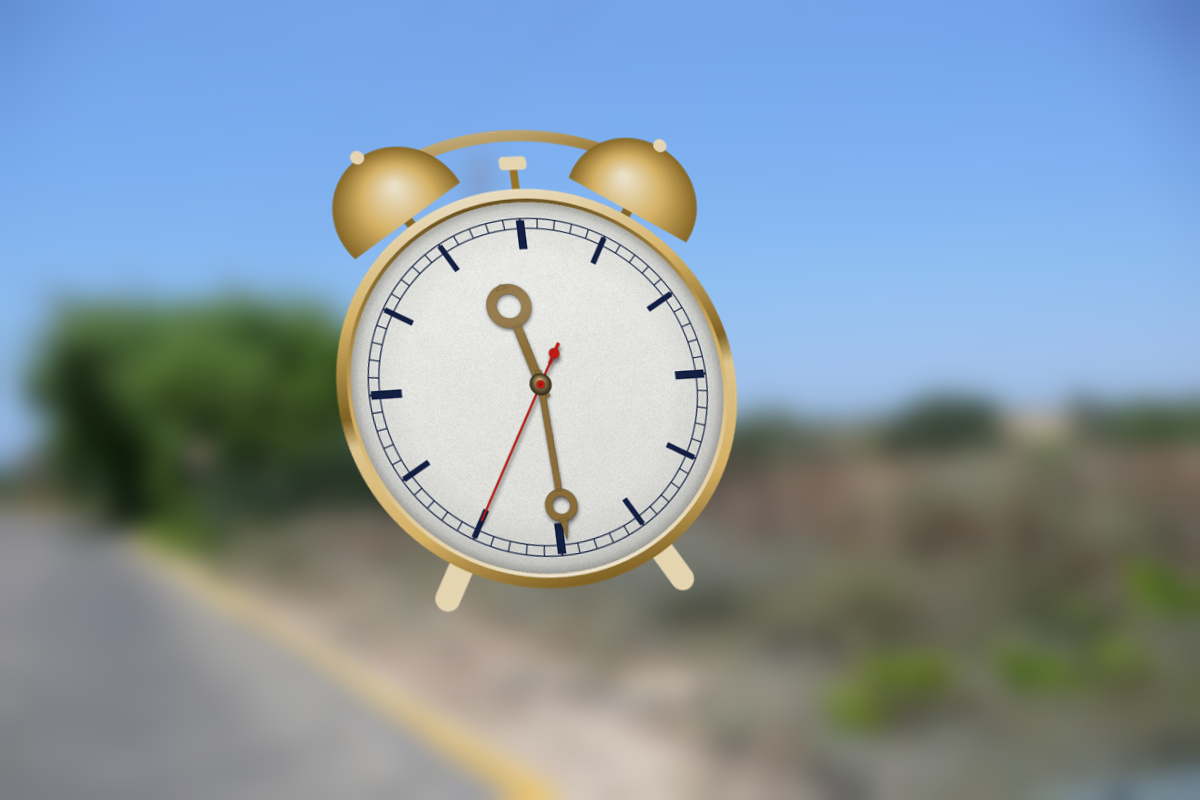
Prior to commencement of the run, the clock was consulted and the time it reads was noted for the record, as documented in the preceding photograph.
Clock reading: 11:29:35
